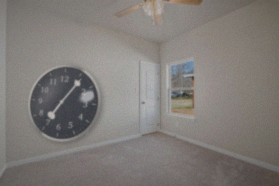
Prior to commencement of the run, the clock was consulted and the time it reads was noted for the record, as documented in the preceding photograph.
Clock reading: 7:06
